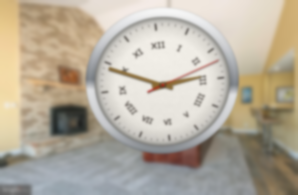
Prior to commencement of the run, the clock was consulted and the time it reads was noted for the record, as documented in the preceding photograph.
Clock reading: 2:49:12
